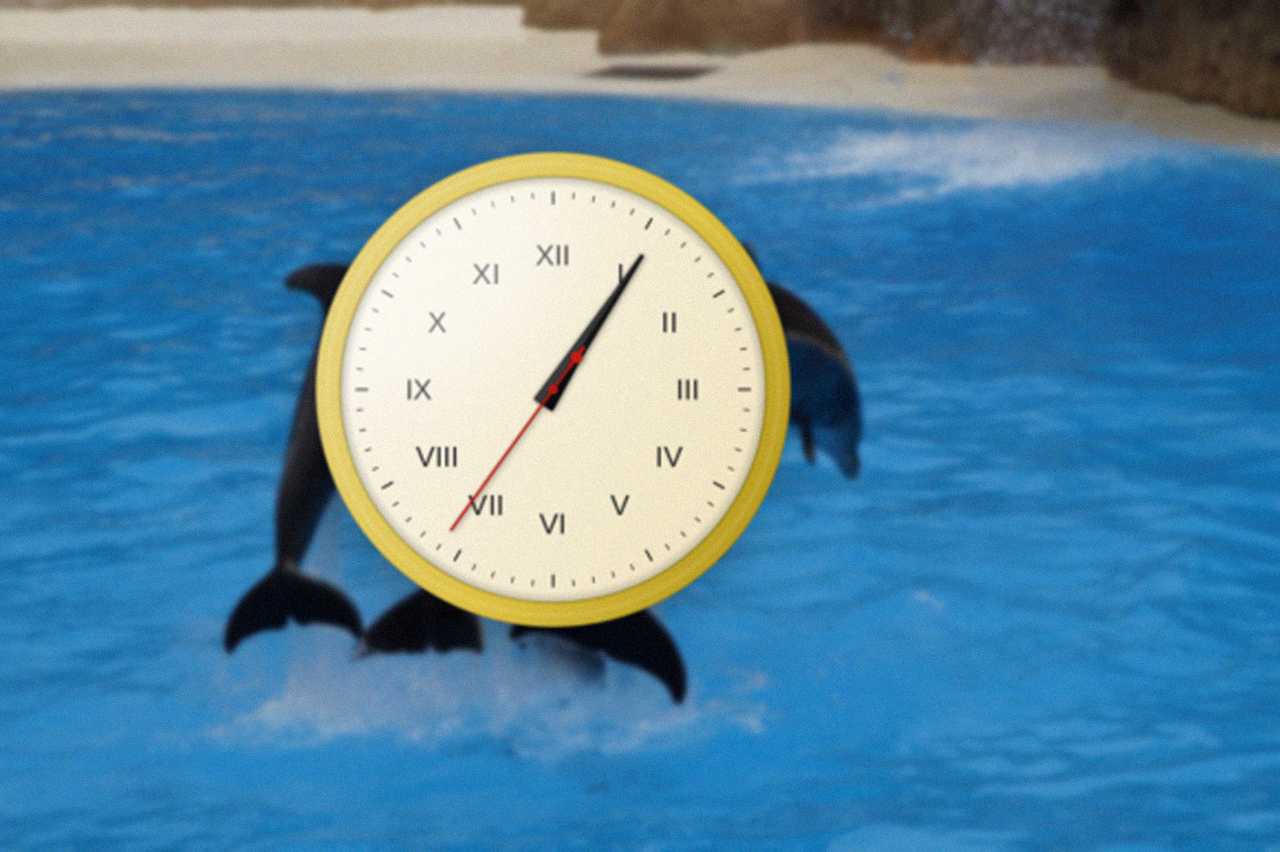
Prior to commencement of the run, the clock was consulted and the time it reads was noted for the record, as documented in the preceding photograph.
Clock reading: 1:05:36
